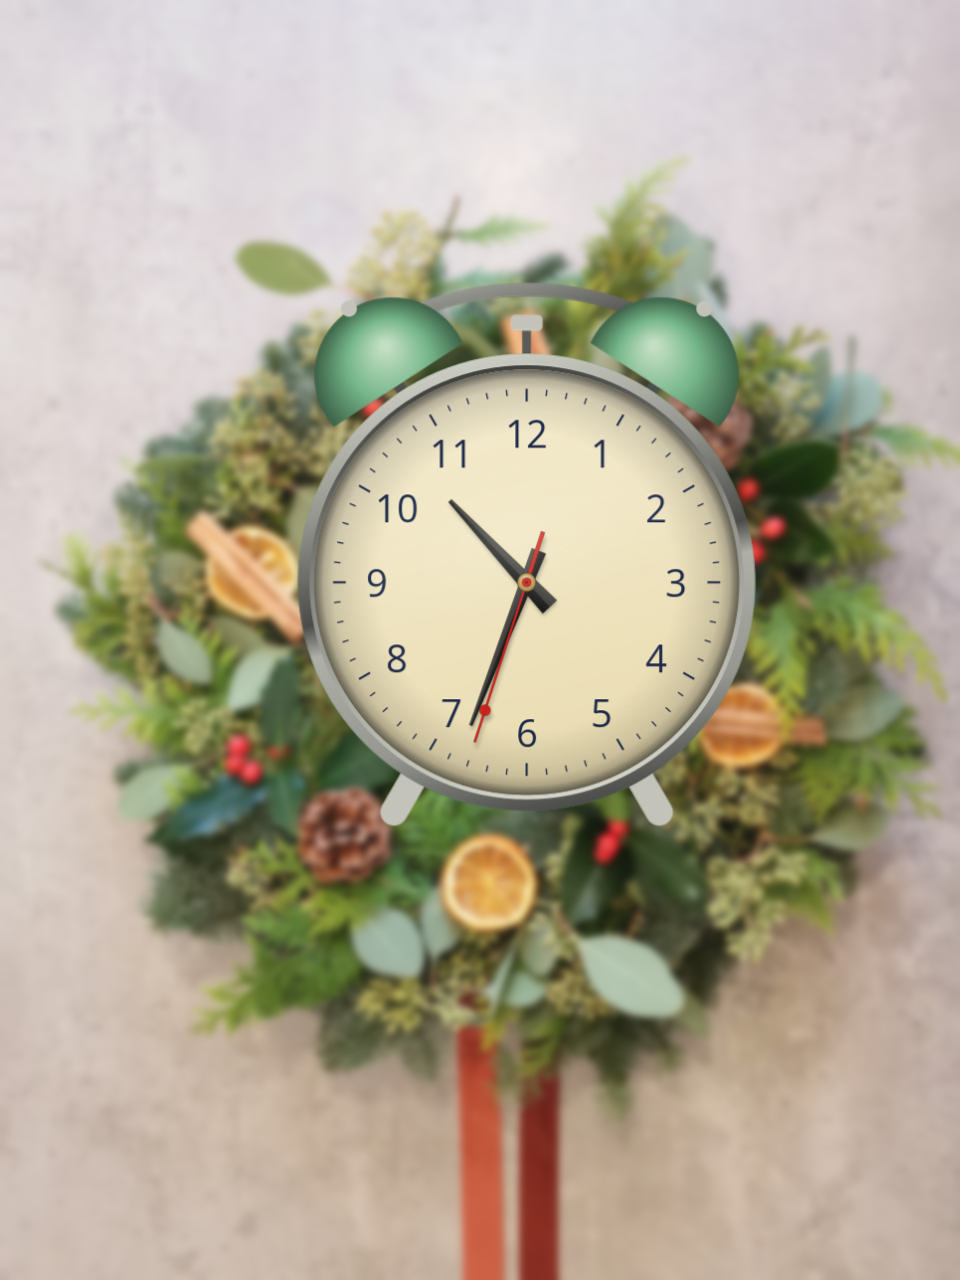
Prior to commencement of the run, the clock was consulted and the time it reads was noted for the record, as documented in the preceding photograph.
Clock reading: 10:33:33
